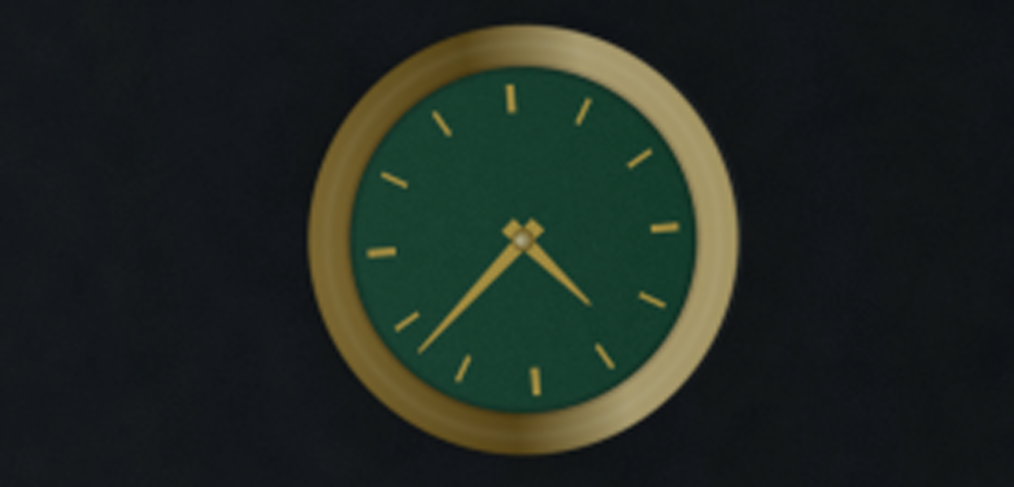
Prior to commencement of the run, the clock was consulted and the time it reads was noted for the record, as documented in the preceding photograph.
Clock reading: 4:38
